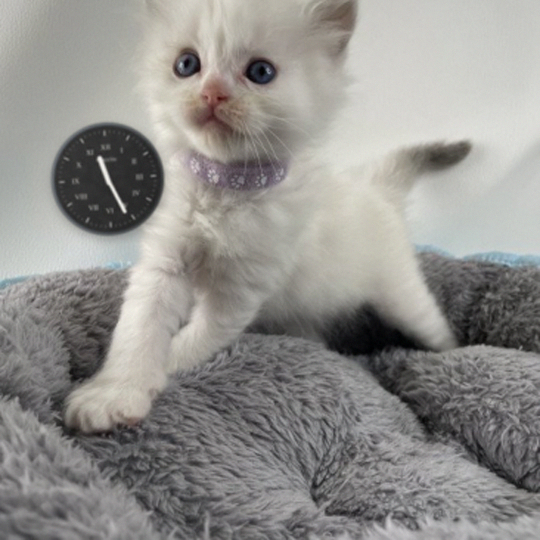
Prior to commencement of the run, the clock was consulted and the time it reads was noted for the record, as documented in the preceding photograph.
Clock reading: 11:26
